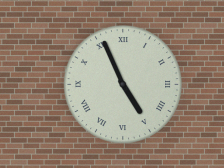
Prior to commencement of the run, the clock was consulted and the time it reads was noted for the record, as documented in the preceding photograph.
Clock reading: 4:56
